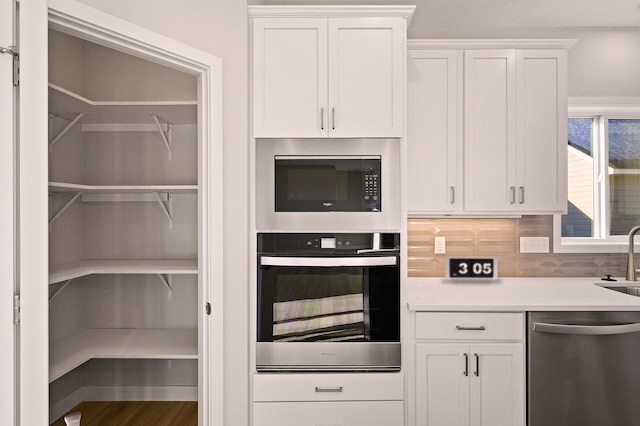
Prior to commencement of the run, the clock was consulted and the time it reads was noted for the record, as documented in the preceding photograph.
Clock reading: 3:05
